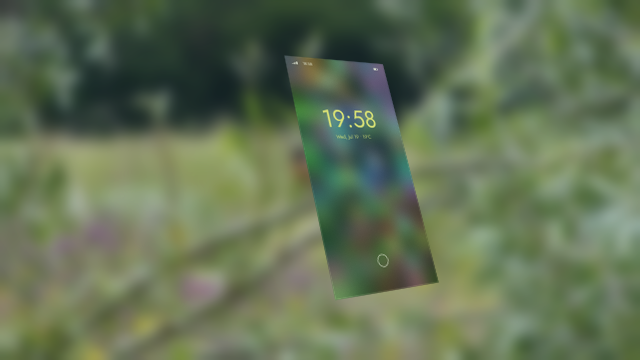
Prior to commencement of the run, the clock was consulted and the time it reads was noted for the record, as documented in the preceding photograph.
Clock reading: 19:58
